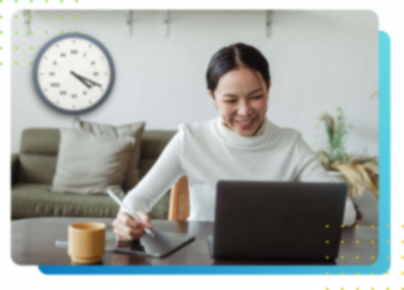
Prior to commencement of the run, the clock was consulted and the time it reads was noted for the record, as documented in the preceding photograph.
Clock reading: 4:19
